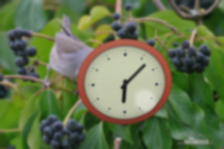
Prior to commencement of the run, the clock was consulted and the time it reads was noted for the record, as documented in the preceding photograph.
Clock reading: 6:07
